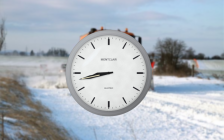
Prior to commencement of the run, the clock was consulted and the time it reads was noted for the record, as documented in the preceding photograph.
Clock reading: 8:43
